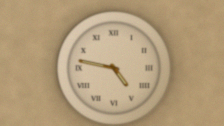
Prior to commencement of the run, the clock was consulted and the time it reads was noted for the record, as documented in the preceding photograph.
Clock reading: 4:47
